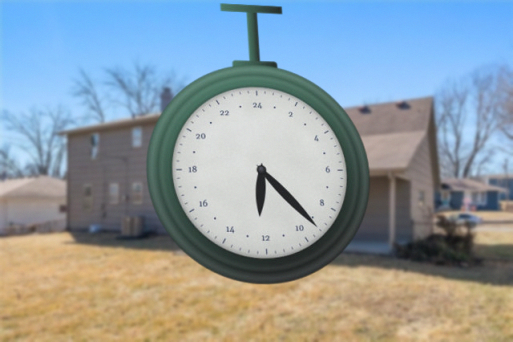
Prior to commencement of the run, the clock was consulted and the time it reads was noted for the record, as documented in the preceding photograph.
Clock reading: 12:23
